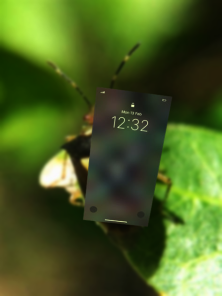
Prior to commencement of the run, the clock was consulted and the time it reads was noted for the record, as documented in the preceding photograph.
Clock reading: 12:32
